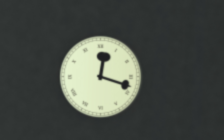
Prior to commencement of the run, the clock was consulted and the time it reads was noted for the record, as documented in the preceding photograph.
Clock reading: 12:18
